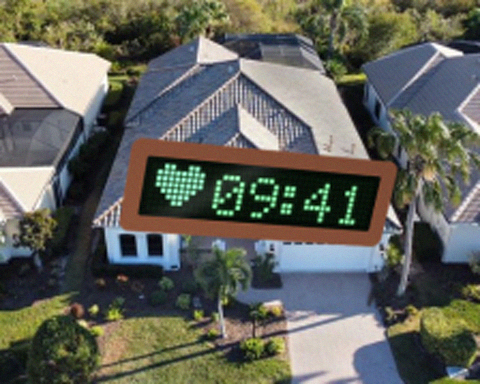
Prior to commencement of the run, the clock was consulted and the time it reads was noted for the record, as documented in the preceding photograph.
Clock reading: 9:41
